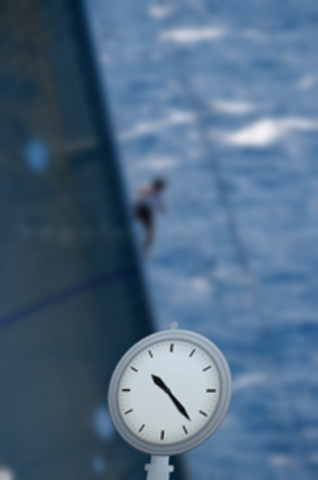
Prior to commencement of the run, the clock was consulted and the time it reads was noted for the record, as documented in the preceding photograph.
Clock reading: 10:23
